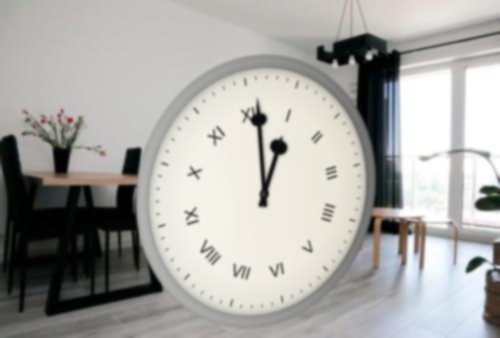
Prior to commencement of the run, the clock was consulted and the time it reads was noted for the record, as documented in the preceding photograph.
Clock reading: 1:01
